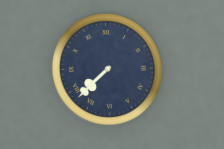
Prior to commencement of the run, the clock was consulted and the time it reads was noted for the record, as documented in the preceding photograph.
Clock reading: 7:38
